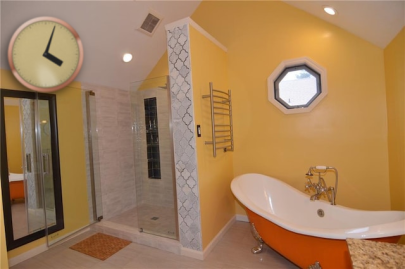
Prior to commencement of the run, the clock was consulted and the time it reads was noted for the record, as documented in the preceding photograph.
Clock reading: 4:03
